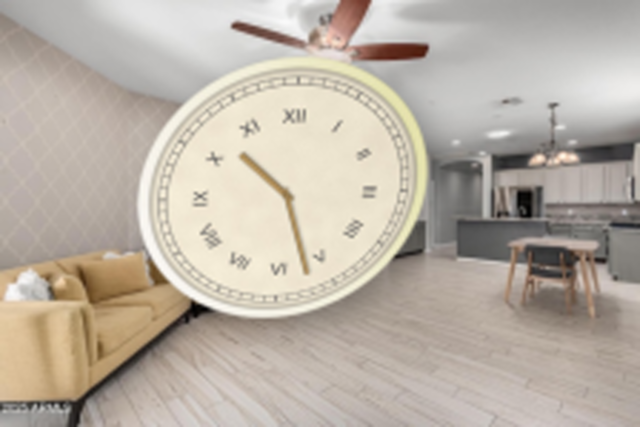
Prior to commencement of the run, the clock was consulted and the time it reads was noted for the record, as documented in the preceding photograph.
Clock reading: 10:27
